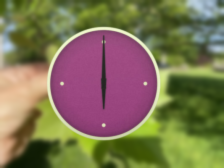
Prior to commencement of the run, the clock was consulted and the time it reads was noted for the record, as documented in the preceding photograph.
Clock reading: 6:00
